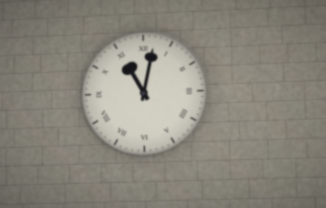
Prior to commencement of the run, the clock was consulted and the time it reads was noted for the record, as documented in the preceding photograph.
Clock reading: 11:02
